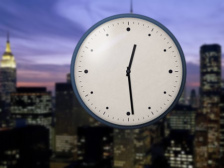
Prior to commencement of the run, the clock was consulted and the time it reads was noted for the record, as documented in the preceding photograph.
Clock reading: 12:29
